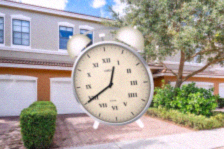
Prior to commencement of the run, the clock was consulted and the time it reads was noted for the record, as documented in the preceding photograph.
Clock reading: 12:40
